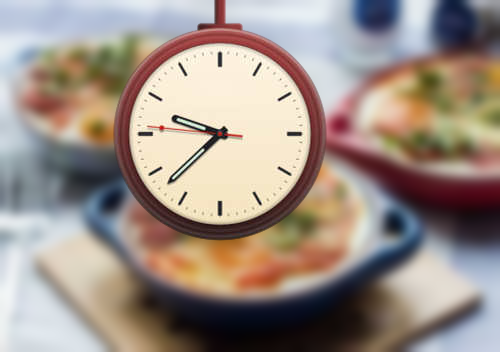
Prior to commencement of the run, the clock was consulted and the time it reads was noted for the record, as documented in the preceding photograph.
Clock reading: 9:37:46
